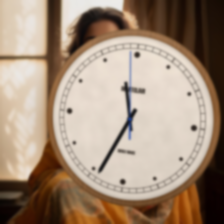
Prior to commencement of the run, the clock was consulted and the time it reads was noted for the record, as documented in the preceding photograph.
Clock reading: 11:33:59
